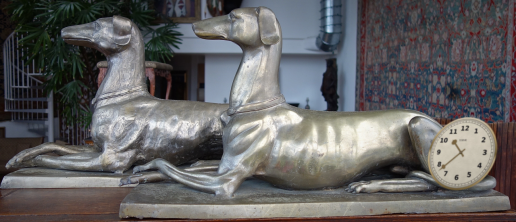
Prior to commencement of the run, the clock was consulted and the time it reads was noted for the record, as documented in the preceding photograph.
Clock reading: 10:38
